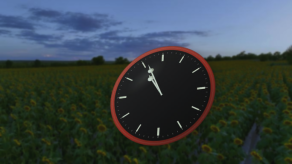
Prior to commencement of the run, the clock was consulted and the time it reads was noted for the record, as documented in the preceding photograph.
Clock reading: 10:56
